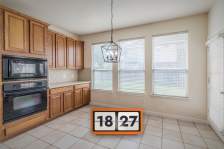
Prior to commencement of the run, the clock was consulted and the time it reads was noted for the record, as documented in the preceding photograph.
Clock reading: 18:27
